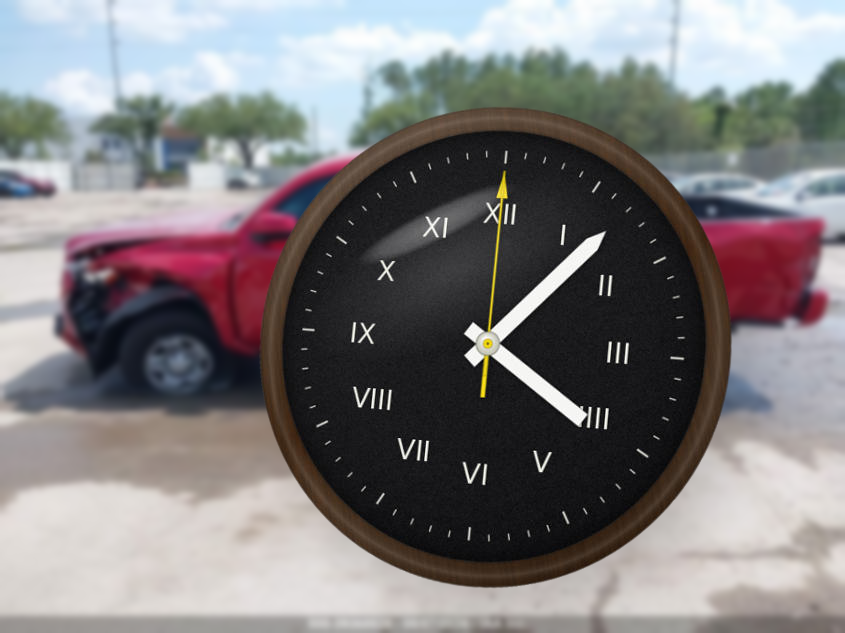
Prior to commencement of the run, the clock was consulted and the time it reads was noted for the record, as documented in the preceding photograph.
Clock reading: 4:07:00
